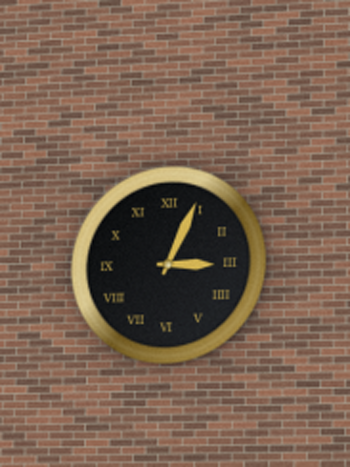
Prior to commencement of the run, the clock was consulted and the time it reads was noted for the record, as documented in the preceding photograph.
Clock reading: 3:04
